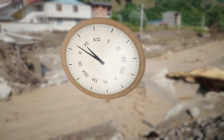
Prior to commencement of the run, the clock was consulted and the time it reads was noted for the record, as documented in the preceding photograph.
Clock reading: 10:52
